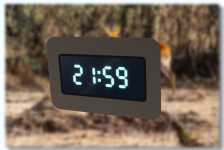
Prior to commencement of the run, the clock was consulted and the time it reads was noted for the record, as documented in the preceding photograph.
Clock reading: 21:59
